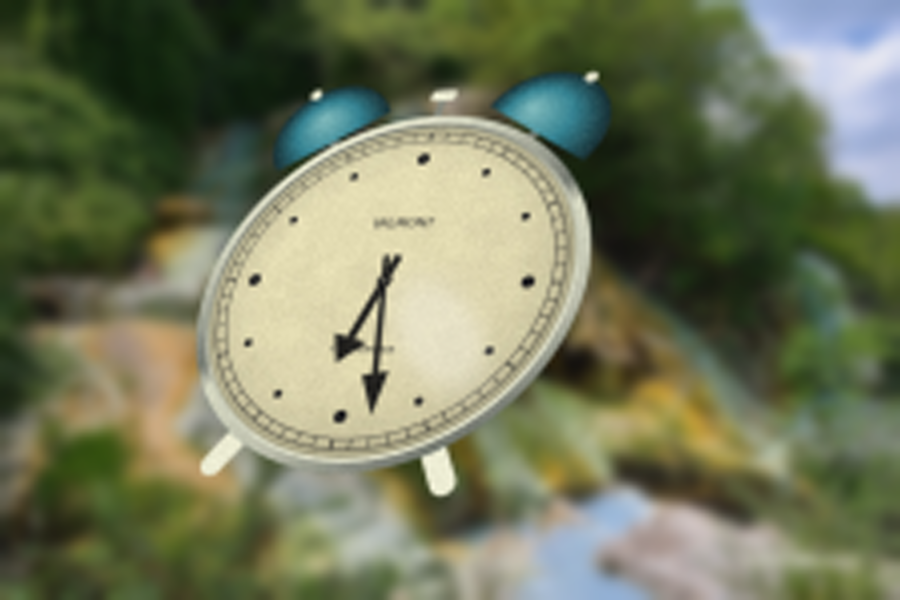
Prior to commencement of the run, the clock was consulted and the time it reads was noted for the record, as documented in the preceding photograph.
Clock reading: 6:28
